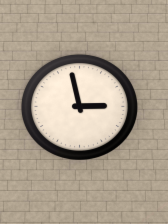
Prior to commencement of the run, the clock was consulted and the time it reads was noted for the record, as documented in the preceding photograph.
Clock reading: 2:58
